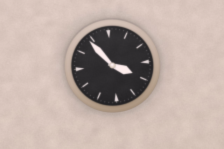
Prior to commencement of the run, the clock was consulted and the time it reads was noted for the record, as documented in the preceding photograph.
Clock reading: 3:54
